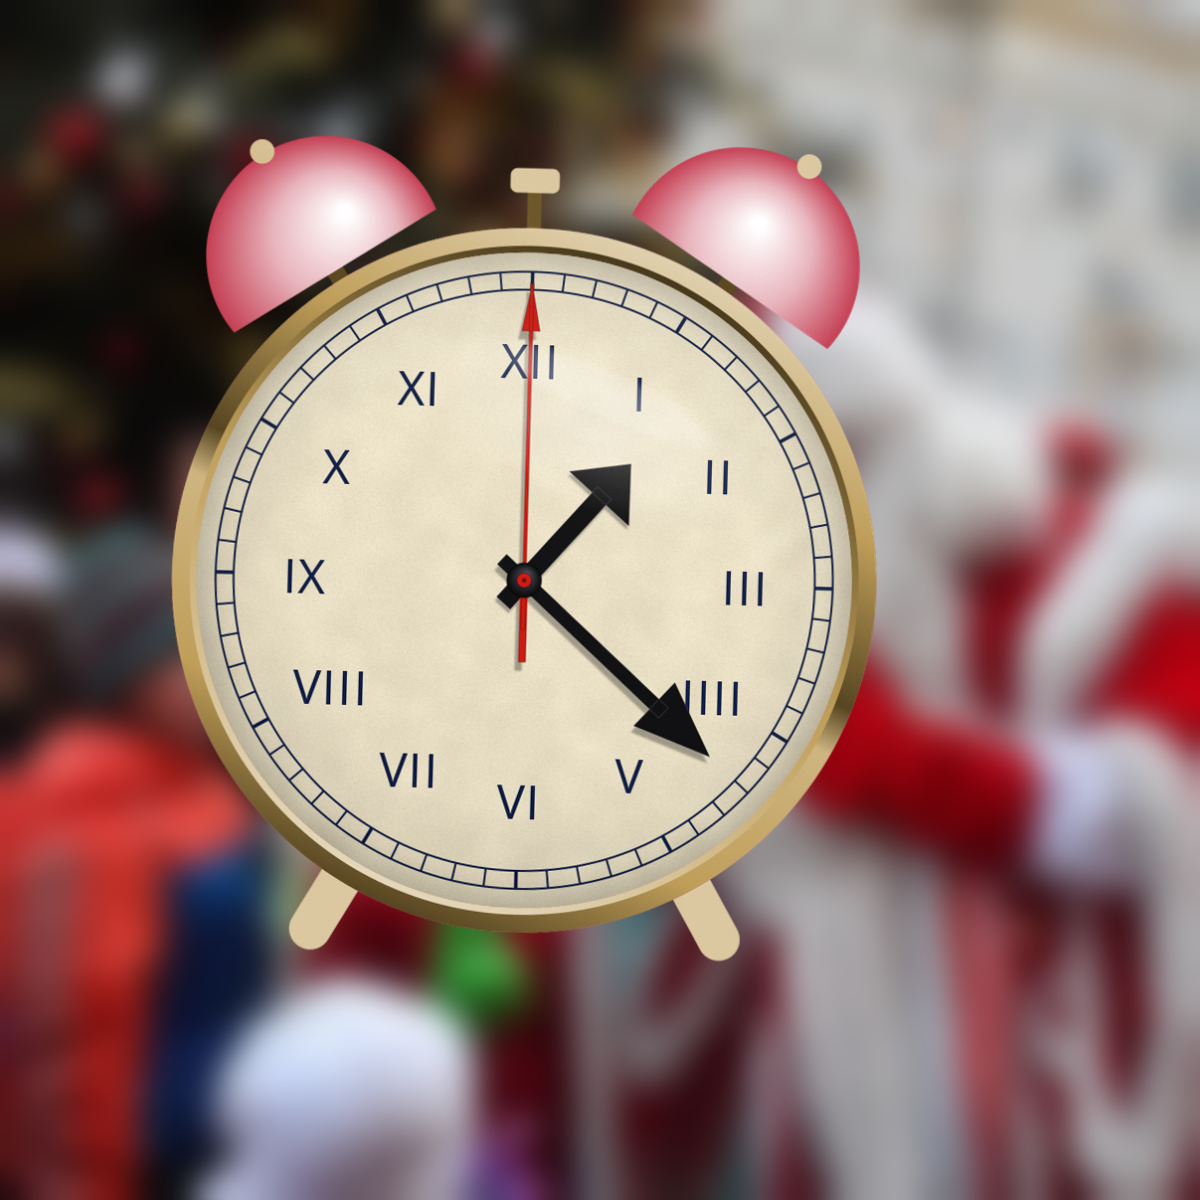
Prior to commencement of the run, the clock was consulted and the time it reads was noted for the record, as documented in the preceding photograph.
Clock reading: 1:22:00
